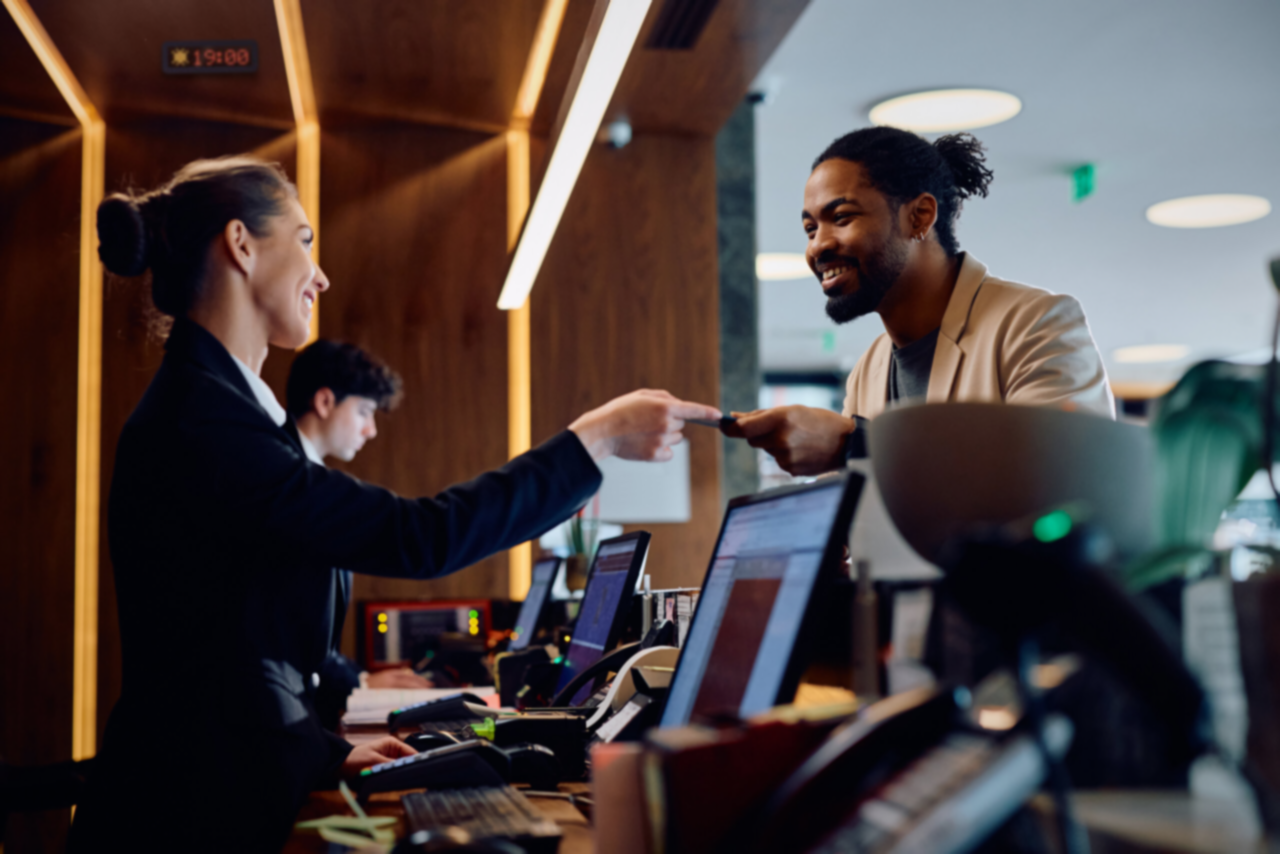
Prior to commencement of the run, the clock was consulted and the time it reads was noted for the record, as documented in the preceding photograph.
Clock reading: 19:00
